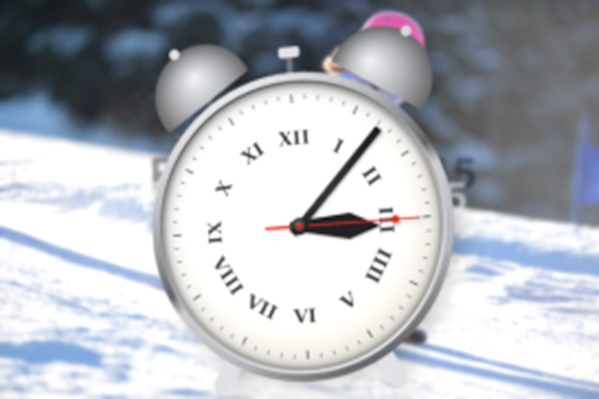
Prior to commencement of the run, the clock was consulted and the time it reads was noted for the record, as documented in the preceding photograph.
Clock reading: 3:07:15
